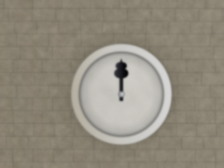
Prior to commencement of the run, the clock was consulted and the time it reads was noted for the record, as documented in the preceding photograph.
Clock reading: 12:00
